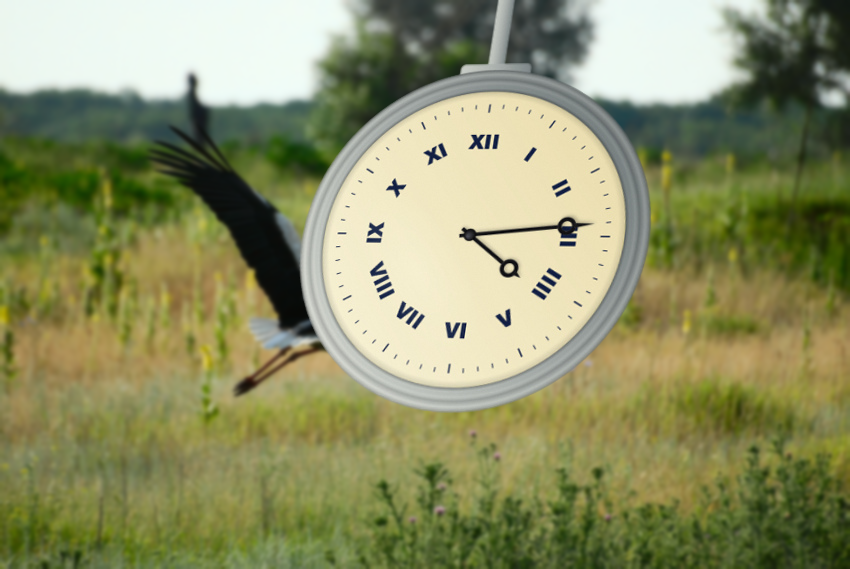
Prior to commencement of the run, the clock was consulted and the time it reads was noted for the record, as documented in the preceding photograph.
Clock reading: 4:14
